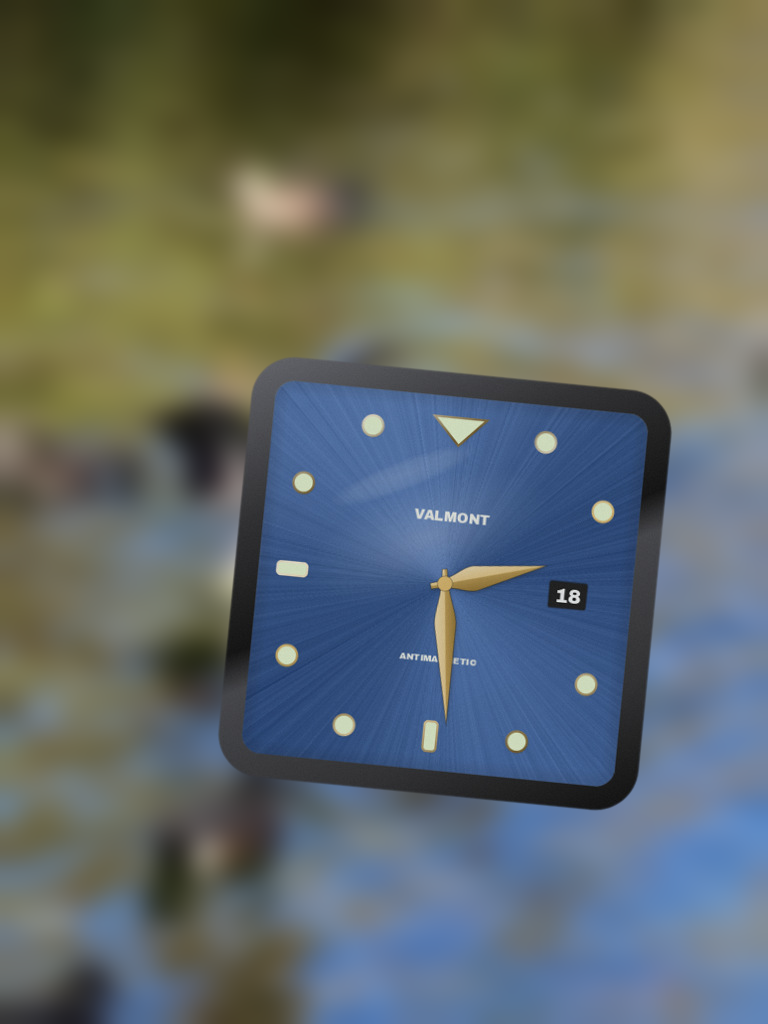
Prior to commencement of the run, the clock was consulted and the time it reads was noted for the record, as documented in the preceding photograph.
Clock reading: 2:29
